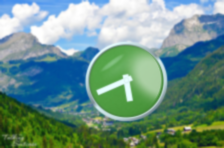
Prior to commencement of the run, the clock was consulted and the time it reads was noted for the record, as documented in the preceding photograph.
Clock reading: 5:41
